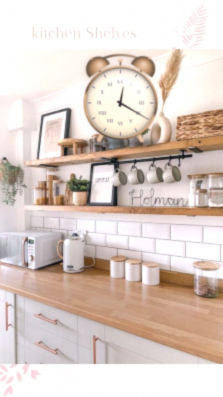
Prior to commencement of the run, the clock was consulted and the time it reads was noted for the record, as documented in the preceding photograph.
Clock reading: 12:20
